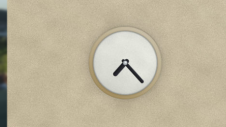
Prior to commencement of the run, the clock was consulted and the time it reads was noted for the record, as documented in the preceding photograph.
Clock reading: 7:23
